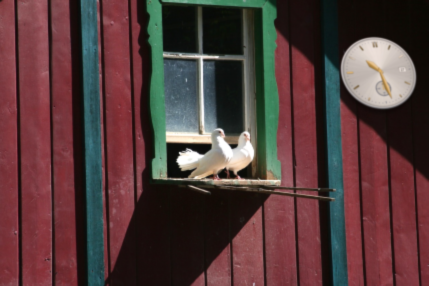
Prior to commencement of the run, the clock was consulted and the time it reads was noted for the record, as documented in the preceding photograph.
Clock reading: 10:28
